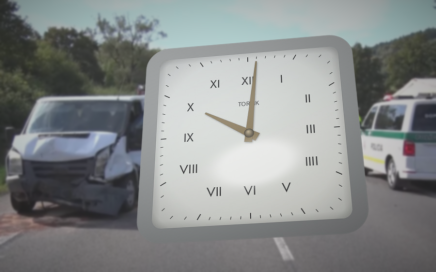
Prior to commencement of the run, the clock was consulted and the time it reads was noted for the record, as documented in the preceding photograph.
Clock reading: 10:01
